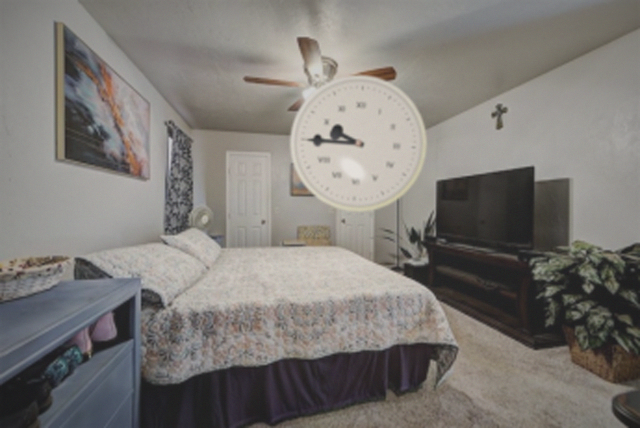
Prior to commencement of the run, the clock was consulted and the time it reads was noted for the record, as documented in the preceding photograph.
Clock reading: 9:45
